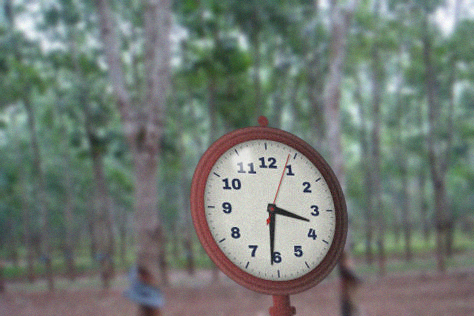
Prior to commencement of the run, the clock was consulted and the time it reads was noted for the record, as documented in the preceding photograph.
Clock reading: 3:31:04
